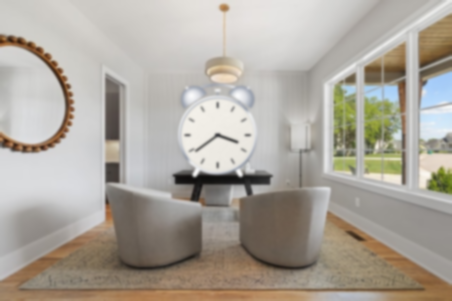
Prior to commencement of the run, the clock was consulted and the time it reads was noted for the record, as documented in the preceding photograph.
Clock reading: 3:39
